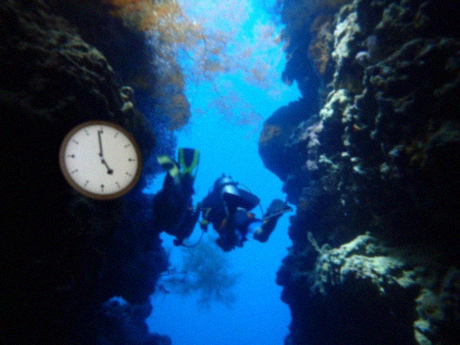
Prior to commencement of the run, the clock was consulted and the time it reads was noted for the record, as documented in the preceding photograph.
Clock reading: 4:59
